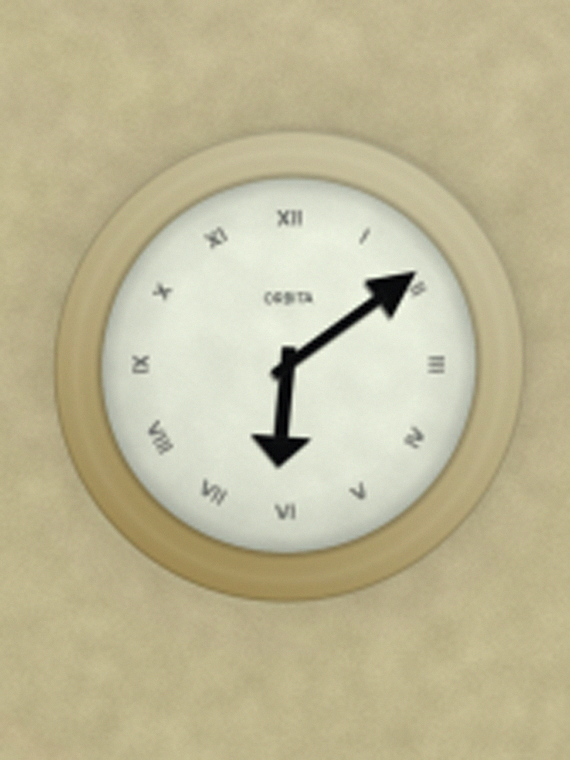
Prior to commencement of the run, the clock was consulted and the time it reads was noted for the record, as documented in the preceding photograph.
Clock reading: 6:09
